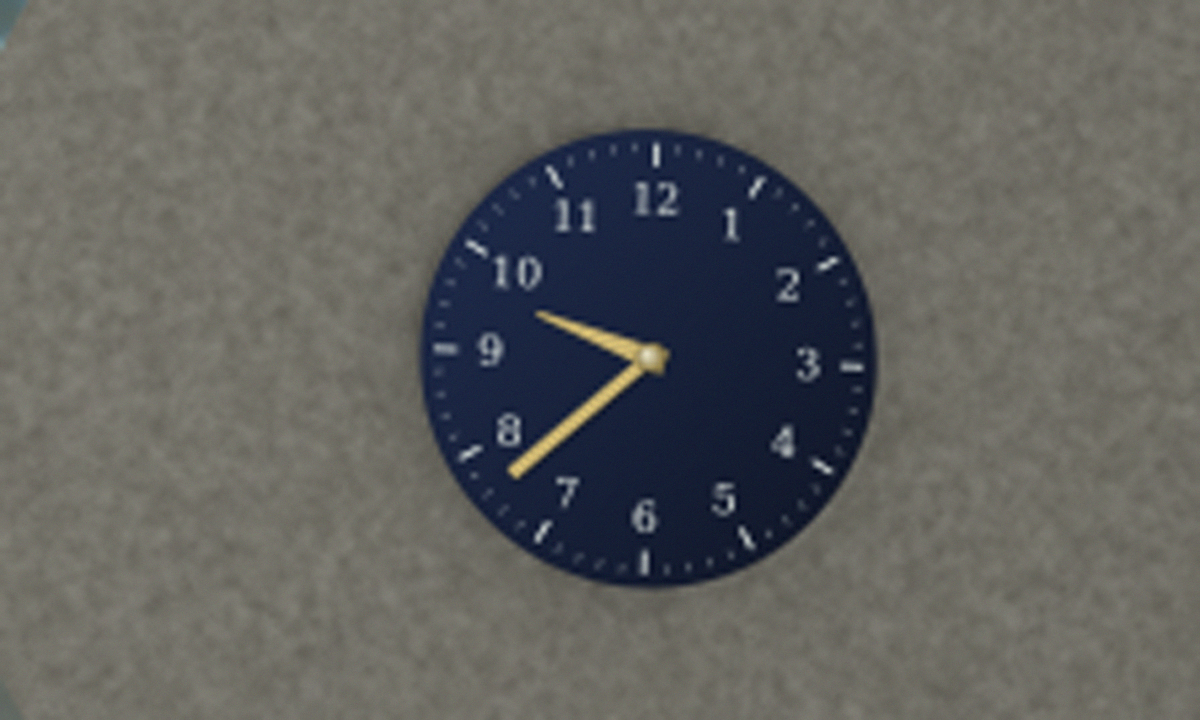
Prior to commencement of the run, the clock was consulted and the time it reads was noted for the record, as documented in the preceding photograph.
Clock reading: 9:38
